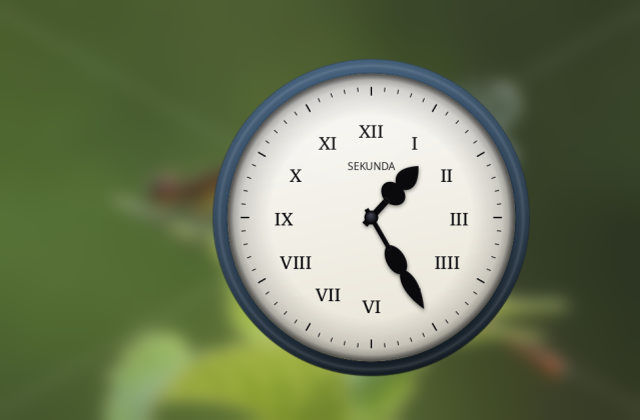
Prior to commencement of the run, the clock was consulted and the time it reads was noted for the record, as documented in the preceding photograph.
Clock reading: 1:25
